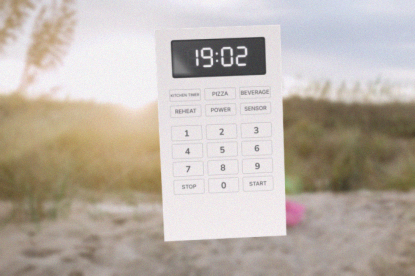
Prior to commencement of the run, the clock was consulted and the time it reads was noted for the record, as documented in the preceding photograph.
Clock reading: 19:02
